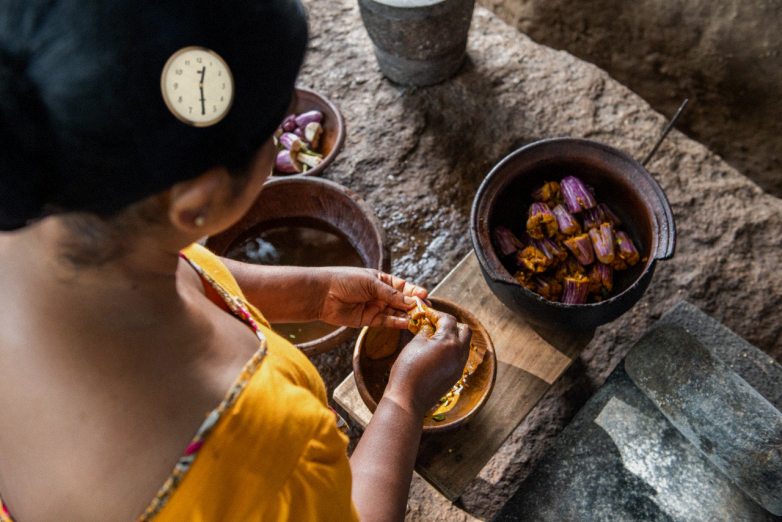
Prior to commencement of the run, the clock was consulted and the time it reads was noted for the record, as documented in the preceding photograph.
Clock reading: 12:30
